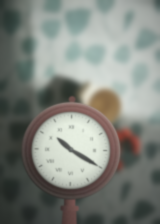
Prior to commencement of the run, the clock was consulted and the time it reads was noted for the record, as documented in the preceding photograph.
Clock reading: 10:20
